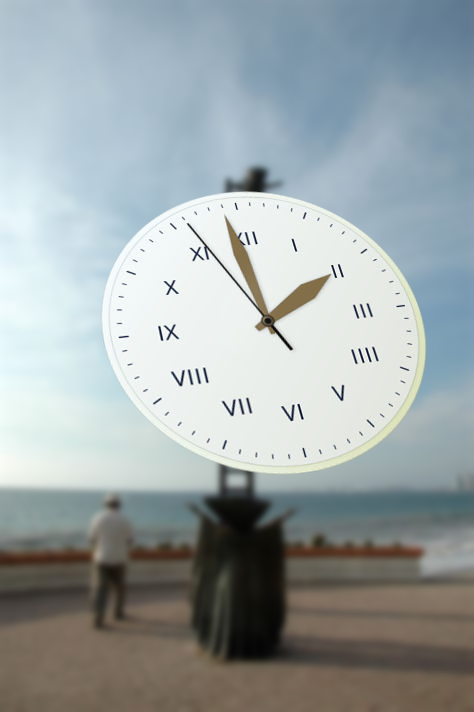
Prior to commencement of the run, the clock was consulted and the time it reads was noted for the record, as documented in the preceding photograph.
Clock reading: 1:58:56
